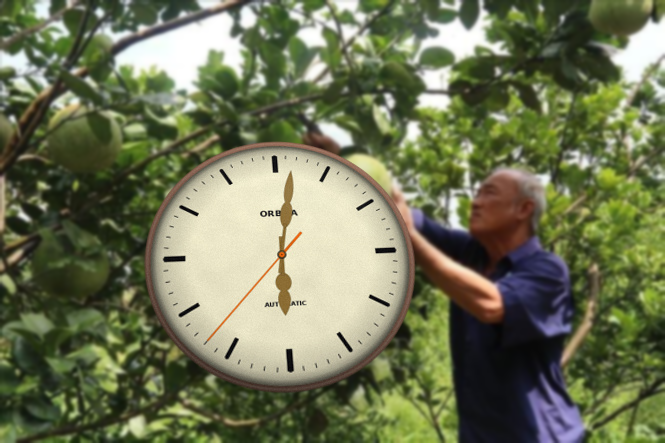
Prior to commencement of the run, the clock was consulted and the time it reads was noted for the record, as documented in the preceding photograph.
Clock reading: 6:01:37
